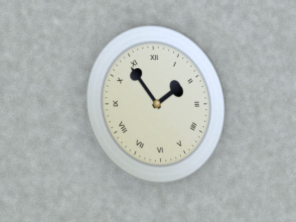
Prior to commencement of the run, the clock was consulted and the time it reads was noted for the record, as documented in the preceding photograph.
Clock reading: 1:54
